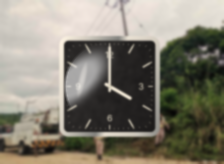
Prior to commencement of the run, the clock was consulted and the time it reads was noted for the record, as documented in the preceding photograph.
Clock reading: 4:00
